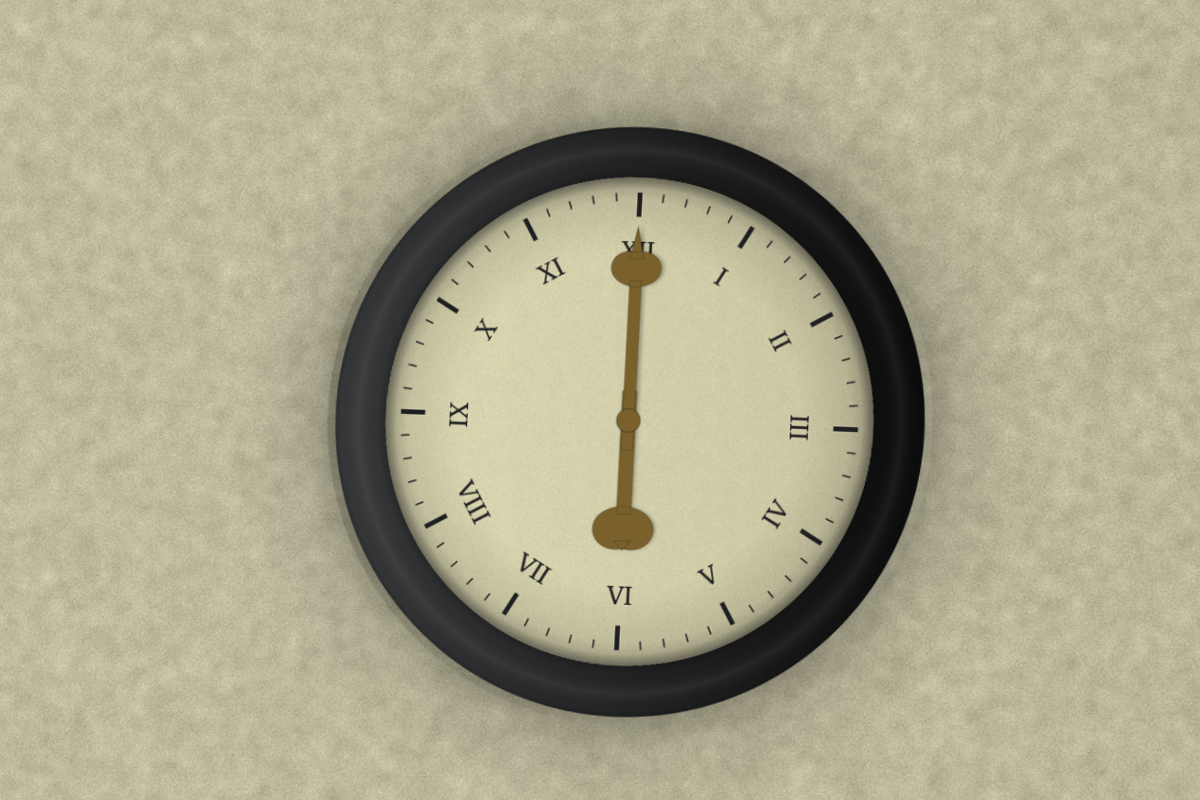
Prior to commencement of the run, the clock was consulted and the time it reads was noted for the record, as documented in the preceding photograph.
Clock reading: 6:00
